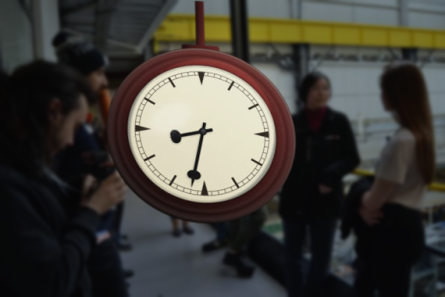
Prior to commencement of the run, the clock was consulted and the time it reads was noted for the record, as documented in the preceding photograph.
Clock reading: 8:32
